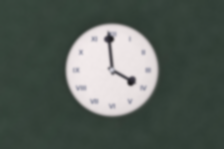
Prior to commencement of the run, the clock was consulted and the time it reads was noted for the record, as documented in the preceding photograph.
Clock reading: 3:59
